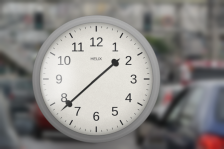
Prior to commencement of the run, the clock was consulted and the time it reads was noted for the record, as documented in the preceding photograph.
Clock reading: 1:38
